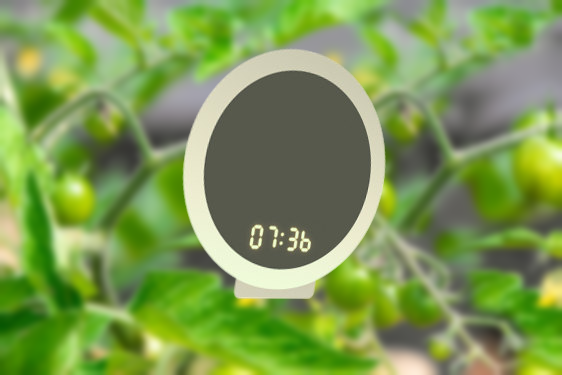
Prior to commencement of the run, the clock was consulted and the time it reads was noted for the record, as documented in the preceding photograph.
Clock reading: 7:36
